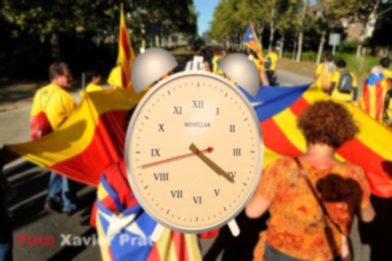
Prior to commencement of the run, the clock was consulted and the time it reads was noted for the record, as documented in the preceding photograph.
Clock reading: 4:20:43
